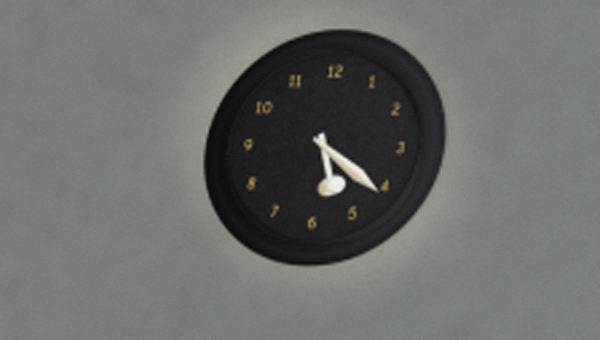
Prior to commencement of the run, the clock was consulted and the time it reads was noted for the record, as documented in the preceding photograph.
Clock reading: 5:21
